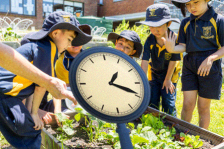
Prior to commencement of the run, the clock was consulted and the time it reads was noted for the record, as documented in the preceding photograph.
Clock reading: 1:19
